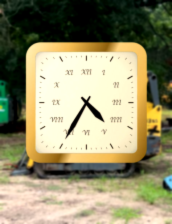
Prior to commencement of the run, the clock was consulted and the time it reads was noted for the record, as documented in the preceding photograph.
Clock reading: 4:35
